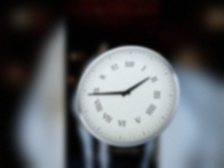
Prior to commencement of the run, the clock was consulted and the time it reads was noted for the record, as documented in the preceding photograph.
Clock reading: 1:44
